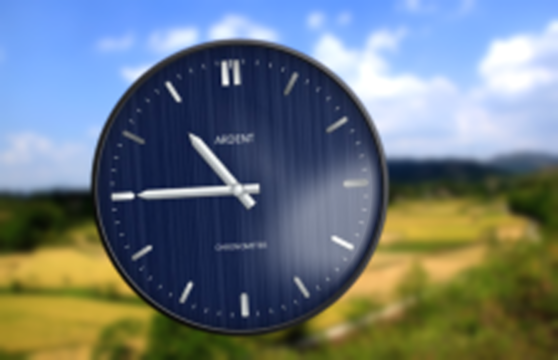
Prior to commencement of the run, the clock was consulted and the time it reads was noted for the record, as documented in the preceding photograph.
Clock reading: 10:45
